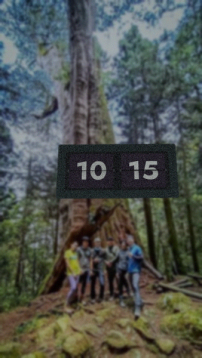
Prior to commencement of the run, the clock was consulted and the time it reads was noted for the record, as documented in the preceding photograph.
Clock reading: 10:15
